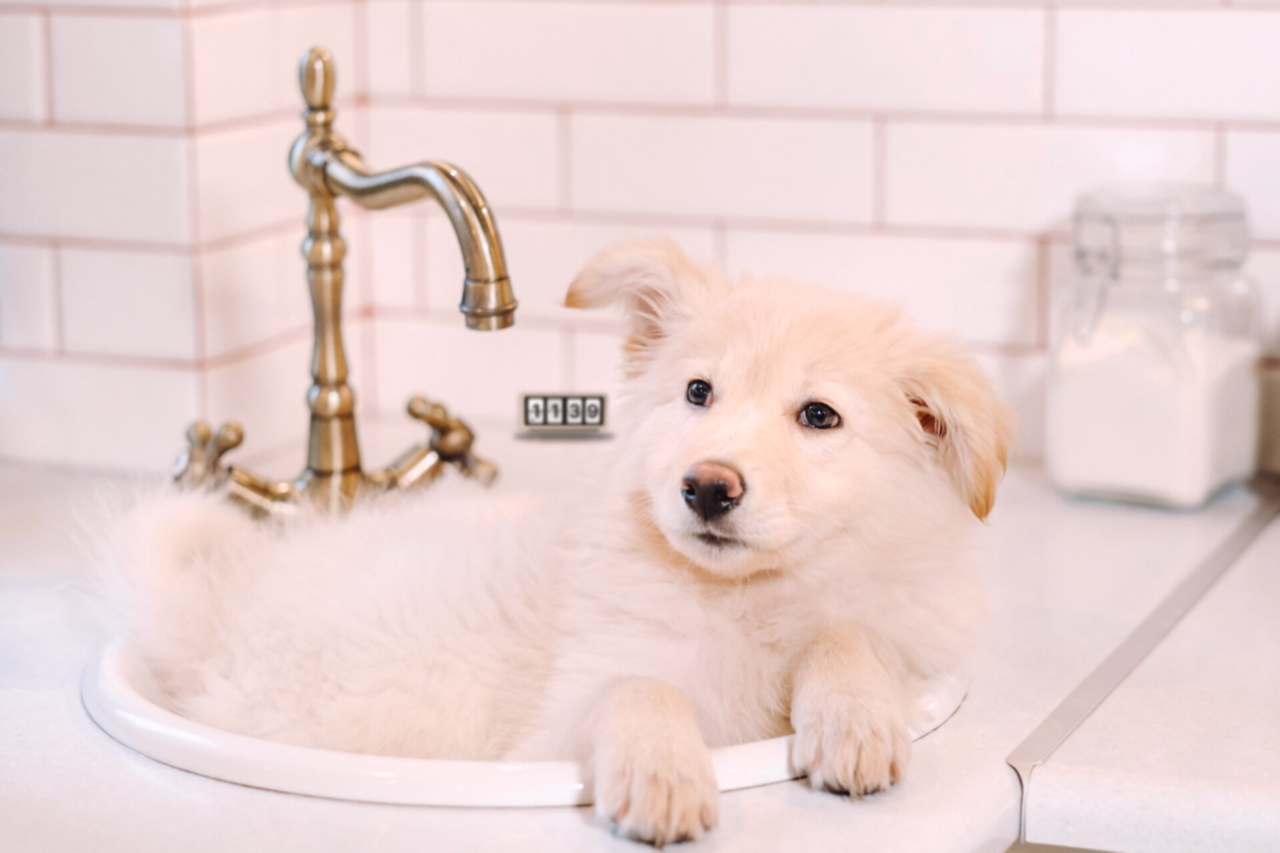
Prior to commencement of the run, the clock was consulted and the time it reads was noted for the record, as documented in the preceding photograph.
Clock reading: 11:39
